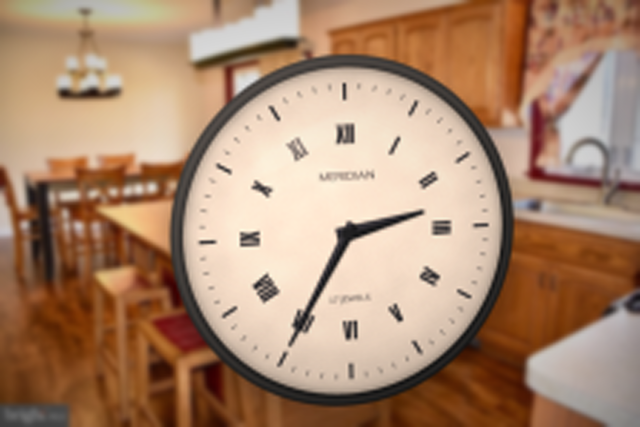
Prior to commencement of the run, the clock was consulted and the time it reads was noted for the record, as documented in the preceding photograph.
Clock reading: 2:35
